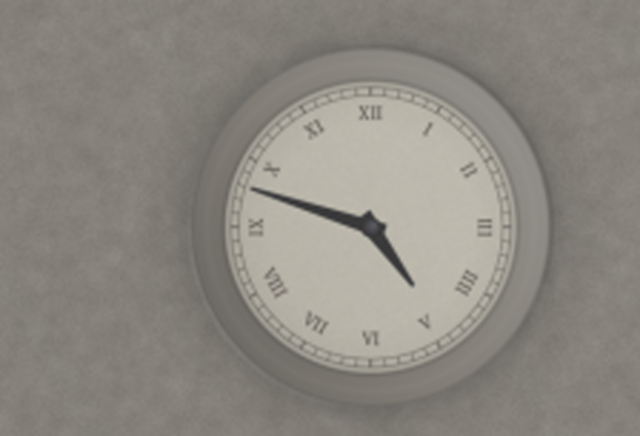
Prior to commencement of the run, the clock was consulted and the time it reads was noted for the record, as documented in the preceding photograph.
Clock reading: 4:48
